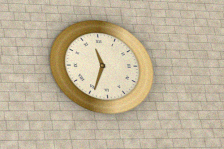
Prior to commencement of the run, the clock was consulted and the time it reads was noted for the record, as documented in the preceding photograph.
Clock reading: 11:34
